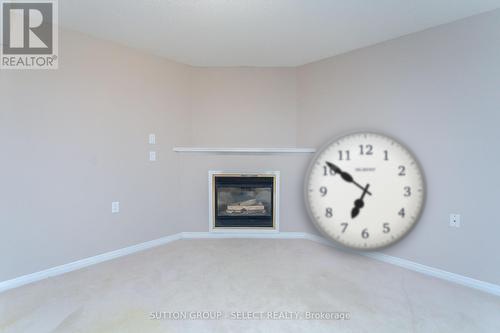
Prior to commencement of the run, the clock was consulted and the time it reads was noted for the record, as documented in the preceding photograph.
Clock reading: 6:51
